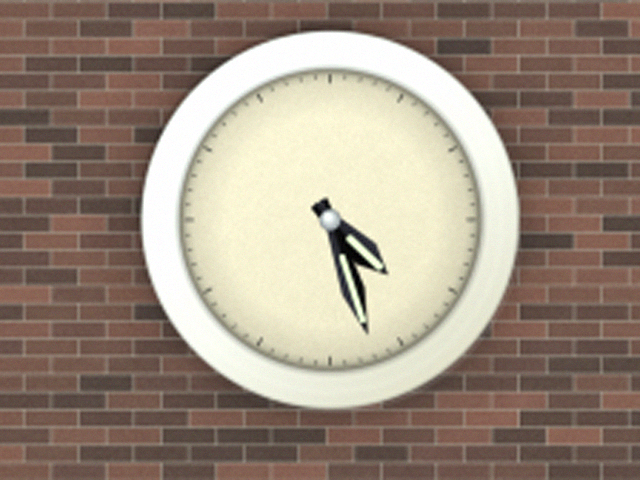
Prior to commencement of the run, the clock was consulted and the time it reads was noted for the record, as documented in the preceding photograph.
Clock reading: 4:27
